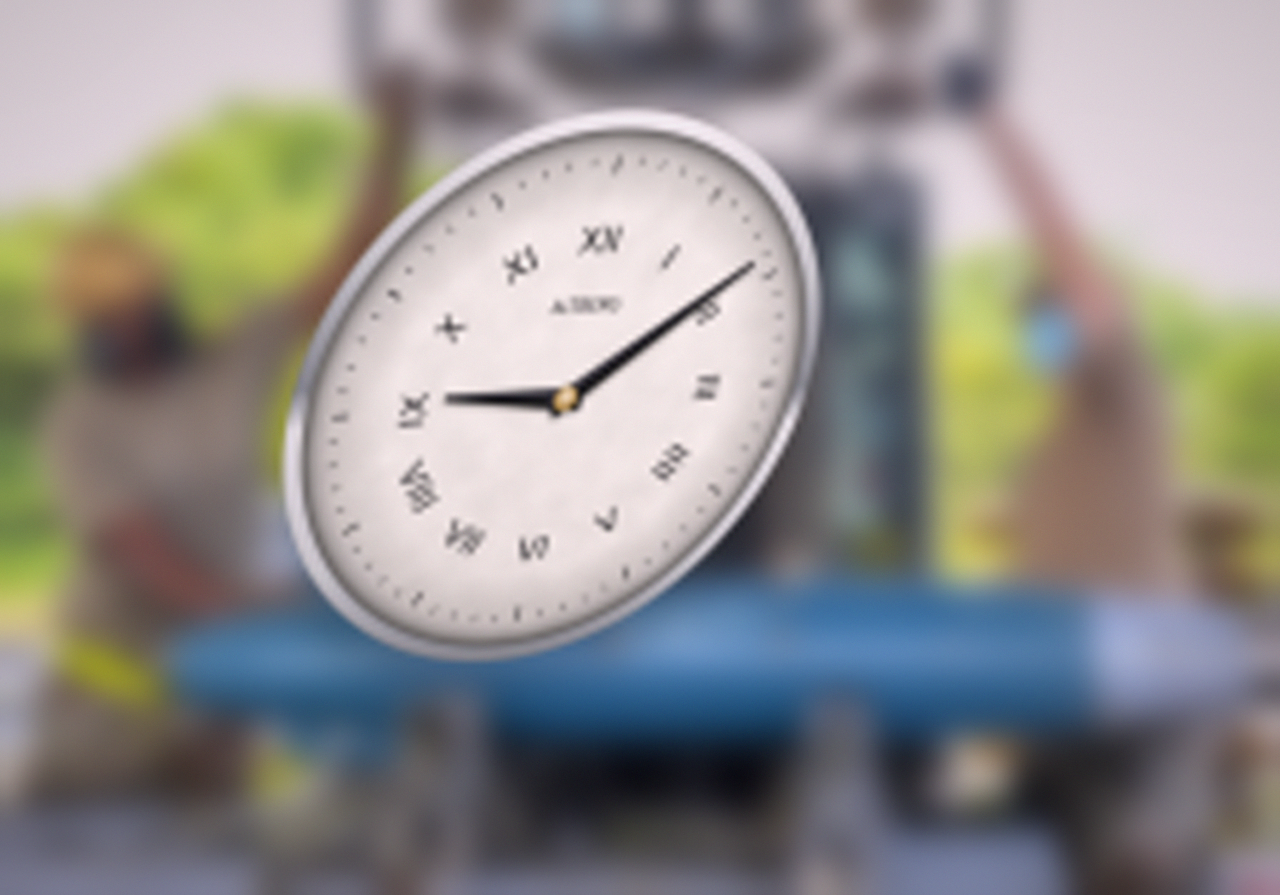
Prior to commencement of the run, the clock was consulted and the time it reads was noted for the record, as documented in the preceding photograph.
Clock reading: 9:09
